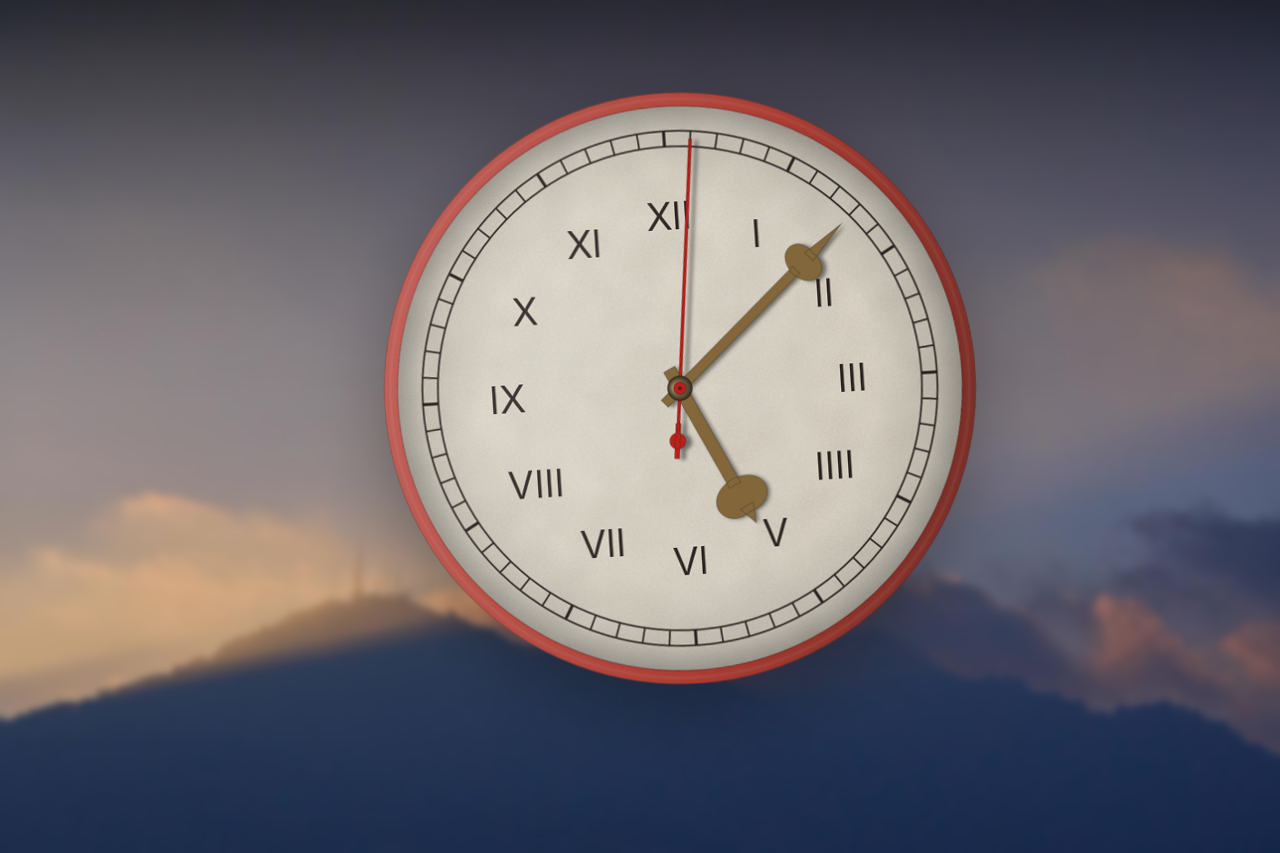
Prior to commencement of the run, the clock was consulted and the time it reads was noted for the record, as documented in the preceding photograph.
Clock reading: 5:08:01
